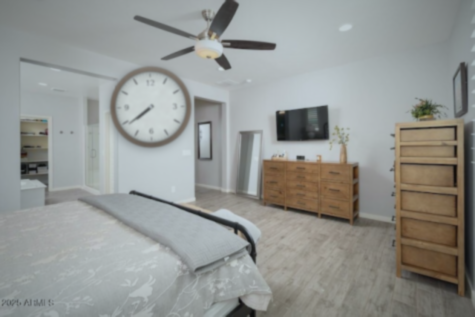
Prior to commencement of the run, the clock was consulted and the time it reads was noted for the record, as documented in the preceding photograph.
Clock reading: 7:39
